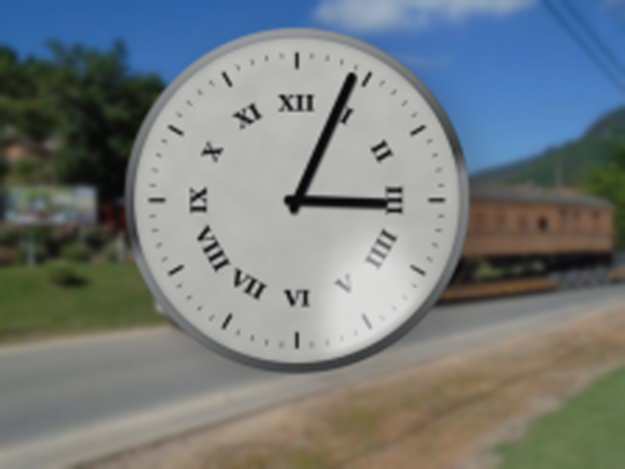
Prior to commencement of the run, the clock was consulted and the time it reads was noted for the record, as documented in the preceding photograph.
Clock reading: 3:04
